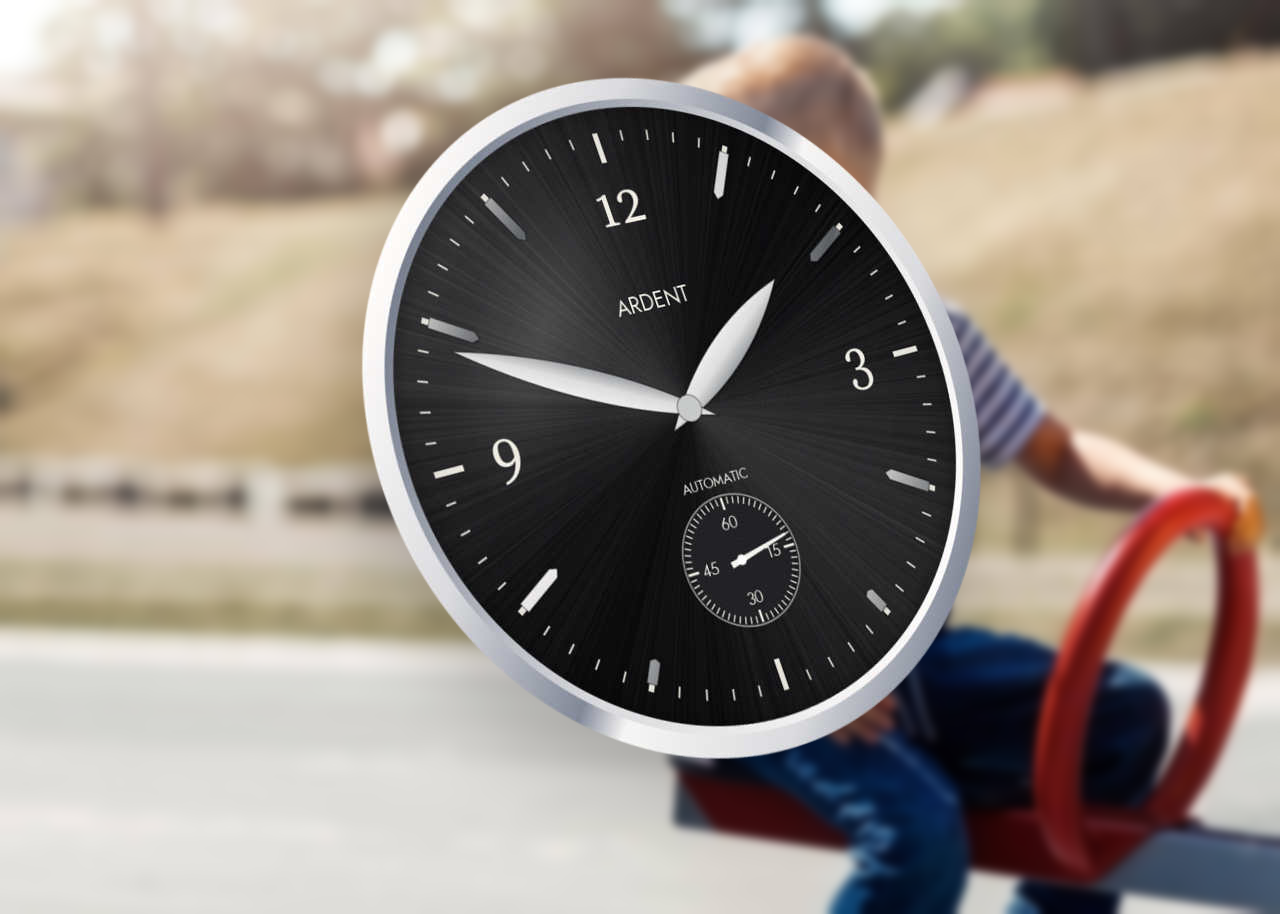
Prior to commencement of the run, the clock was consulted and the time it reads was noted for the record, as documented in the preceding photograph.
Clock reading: 1:49:13
